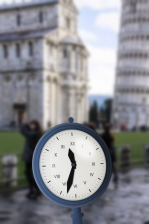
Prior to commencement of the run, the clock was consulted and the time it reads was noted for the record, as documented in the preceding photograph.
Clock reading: 11:33
